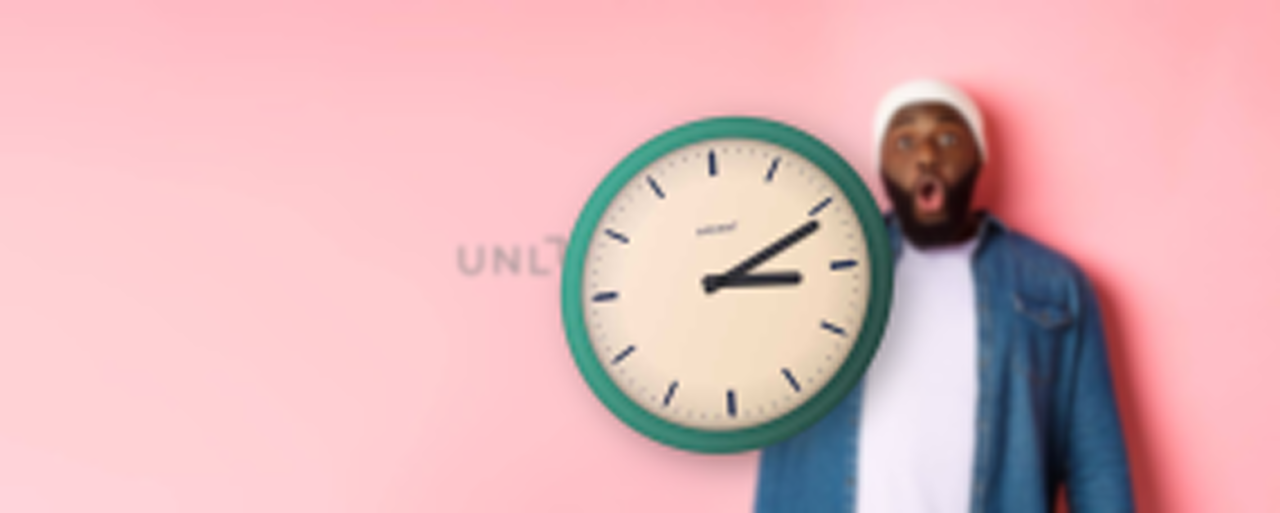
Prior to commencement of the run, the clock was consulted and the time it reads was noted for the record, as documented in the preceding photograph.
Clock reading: 3:11
